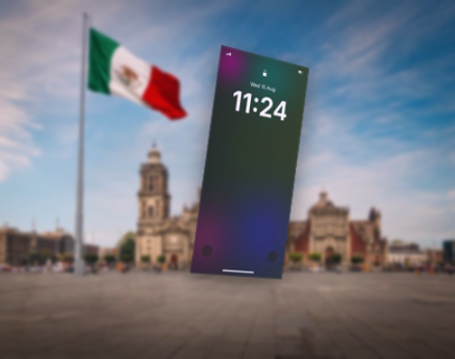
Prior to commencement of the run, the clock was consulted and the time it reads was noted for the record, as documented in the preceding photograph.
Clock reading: 11:24
